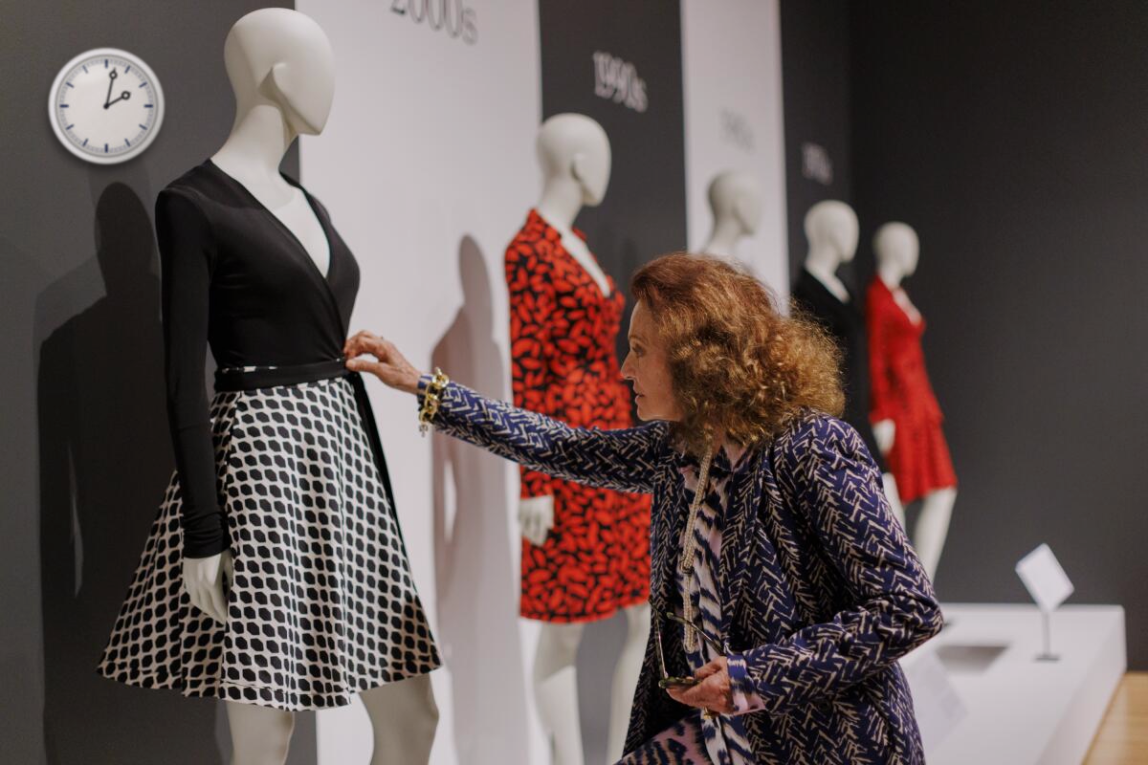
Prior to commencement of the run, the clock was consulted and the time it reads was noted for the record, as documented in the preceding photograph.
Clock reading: 2:02
